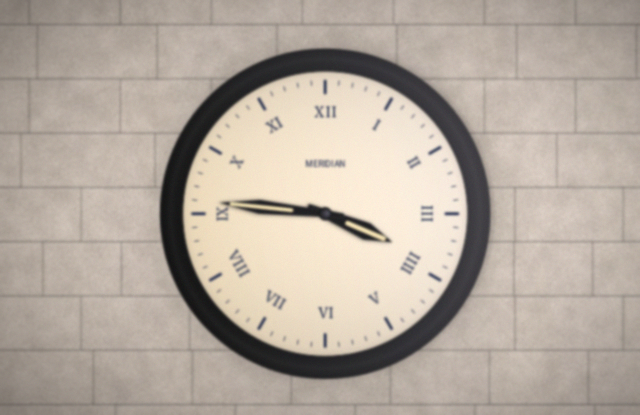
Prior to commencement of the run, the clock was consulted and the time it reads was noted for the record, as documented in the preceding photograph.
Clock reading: 3:46
